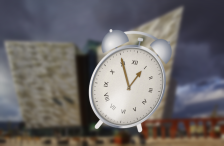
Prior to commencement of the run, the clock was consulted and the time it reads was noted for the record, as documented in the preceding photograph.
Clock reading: 12:55
